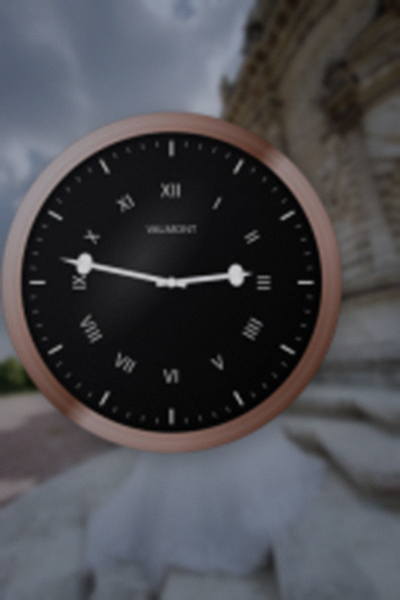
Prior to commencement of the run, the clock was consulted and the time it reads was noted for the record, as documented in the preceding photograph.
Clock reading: 2:47
